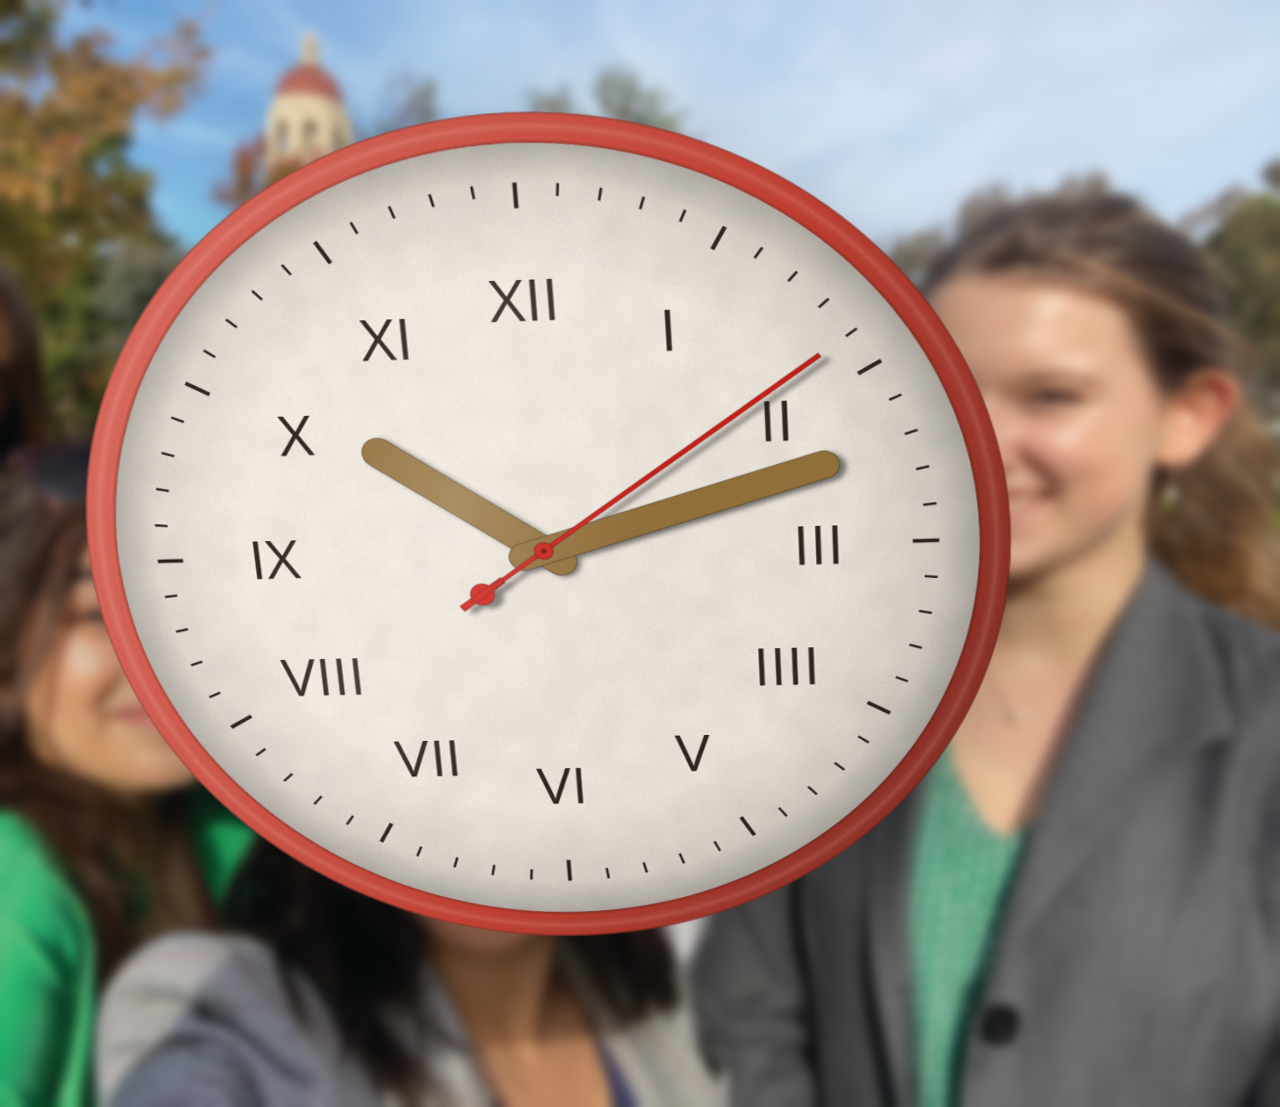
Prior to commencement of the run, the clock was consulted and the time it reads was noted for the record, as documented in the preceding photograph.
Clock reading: 10:12:09
